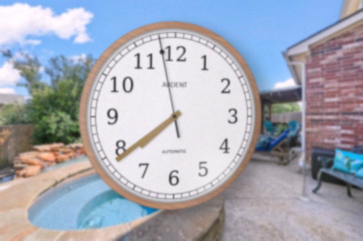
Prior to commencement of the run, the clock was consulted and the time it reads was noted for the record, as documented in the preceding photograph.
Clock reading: 7:38:58
